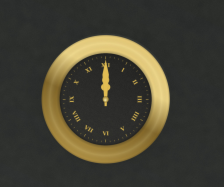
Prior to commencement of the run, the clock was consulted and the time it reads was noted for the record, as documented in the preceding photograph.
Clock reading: 12:00
